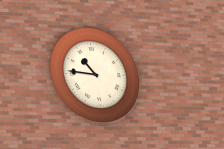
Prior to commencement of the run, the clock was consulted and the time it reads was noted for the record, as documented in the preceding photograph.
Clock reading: 10:46
